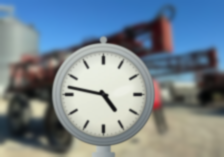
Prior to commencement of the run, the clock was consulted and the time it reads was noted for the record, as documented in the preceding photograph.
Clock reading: 4:47
